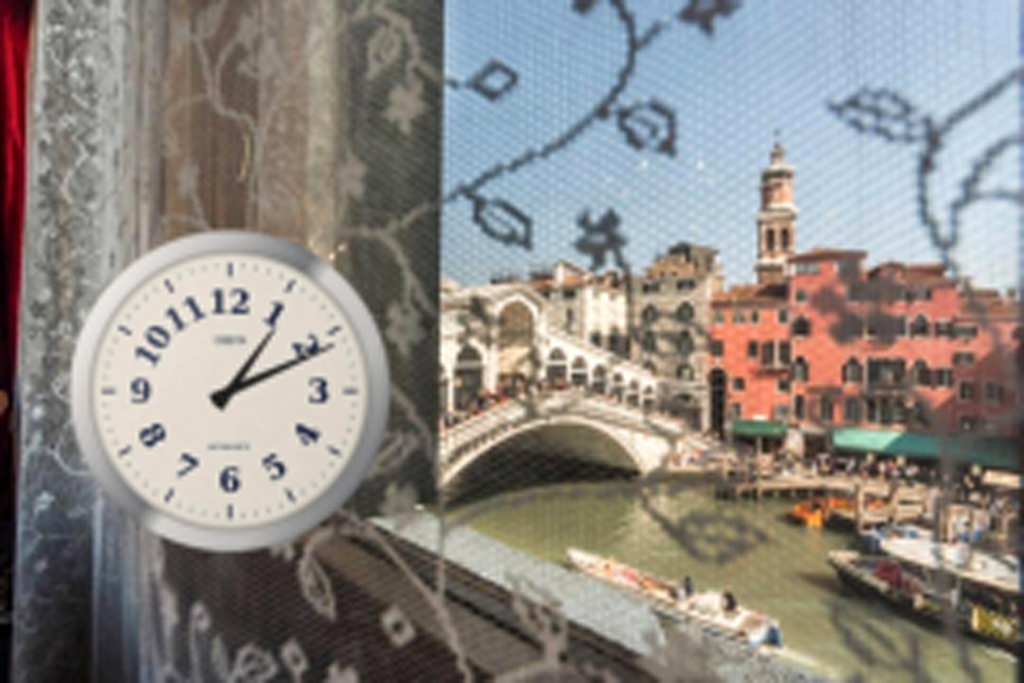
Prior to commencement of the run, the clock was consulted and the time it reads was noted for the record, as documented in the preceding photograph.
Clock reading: 1:11
